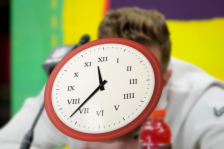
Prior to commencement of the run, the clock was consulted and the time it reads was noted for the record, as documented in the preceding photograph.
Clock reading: 11:37
